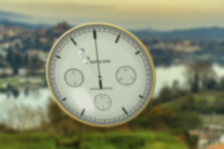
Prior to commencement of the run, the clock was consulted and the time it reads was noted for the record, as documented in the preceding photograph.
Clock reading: 10:55
